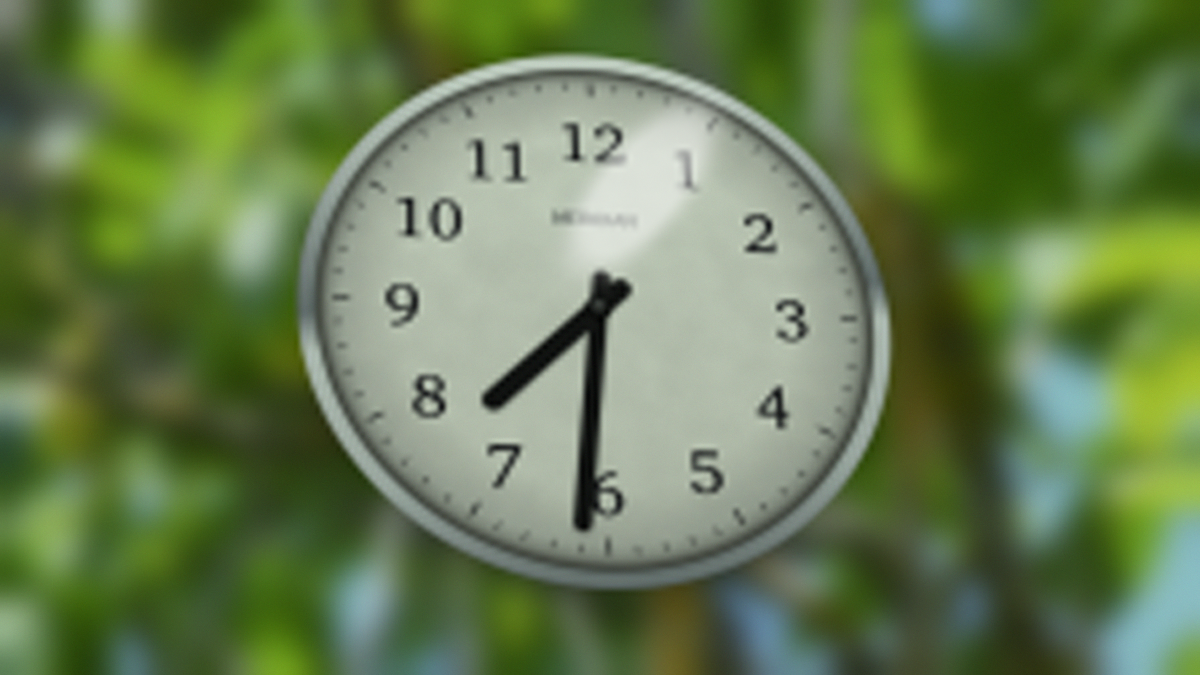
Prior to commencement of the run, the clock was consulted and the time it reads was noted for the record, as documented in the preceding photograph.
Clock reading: 7:31
